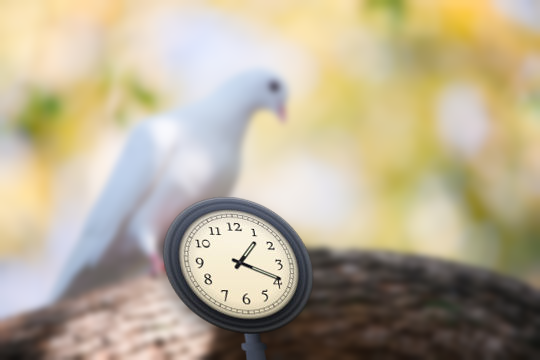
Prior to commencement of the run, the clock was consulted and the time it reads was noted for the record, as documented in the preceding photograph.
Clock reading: 1:19
